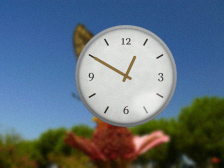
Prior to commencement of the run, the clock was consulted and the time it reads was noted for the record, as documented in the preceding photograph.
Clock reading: 12:50
